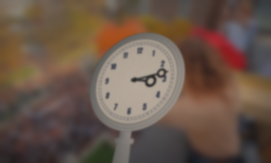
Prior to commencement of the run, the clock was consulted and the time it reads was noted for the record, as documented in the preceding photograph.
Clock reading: 3:13
